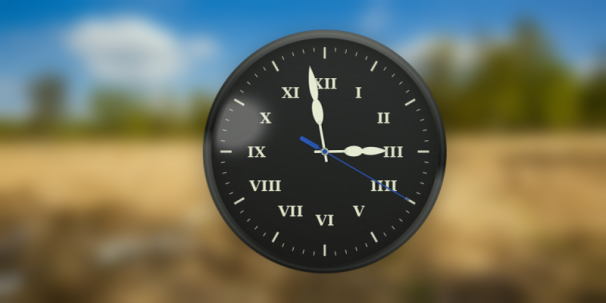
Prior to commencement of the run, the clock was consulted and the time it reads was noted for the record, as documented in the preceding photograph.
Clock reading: 2:58:20
